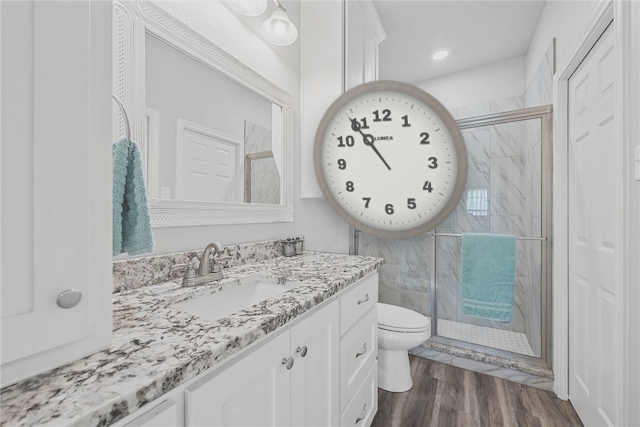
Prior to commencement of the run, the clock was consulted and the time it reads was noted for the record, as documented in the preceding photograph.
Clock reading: 10:54
